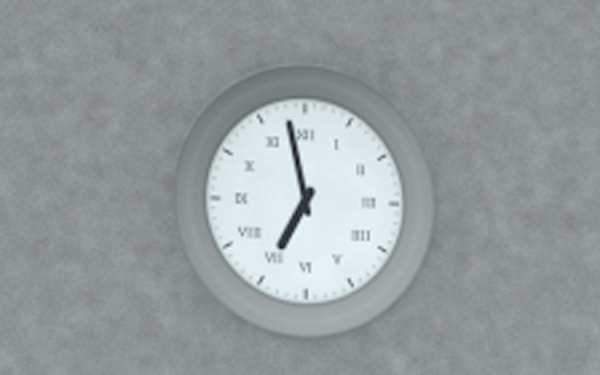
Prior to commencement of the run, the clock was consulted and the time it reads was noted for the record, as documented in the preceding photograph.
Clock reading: 6:58
